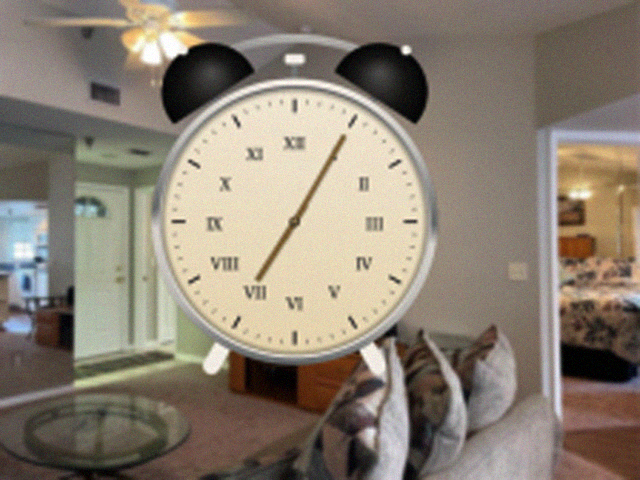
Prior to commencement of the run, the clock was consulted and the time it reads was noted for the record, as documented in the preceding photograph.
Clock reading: 7:05
